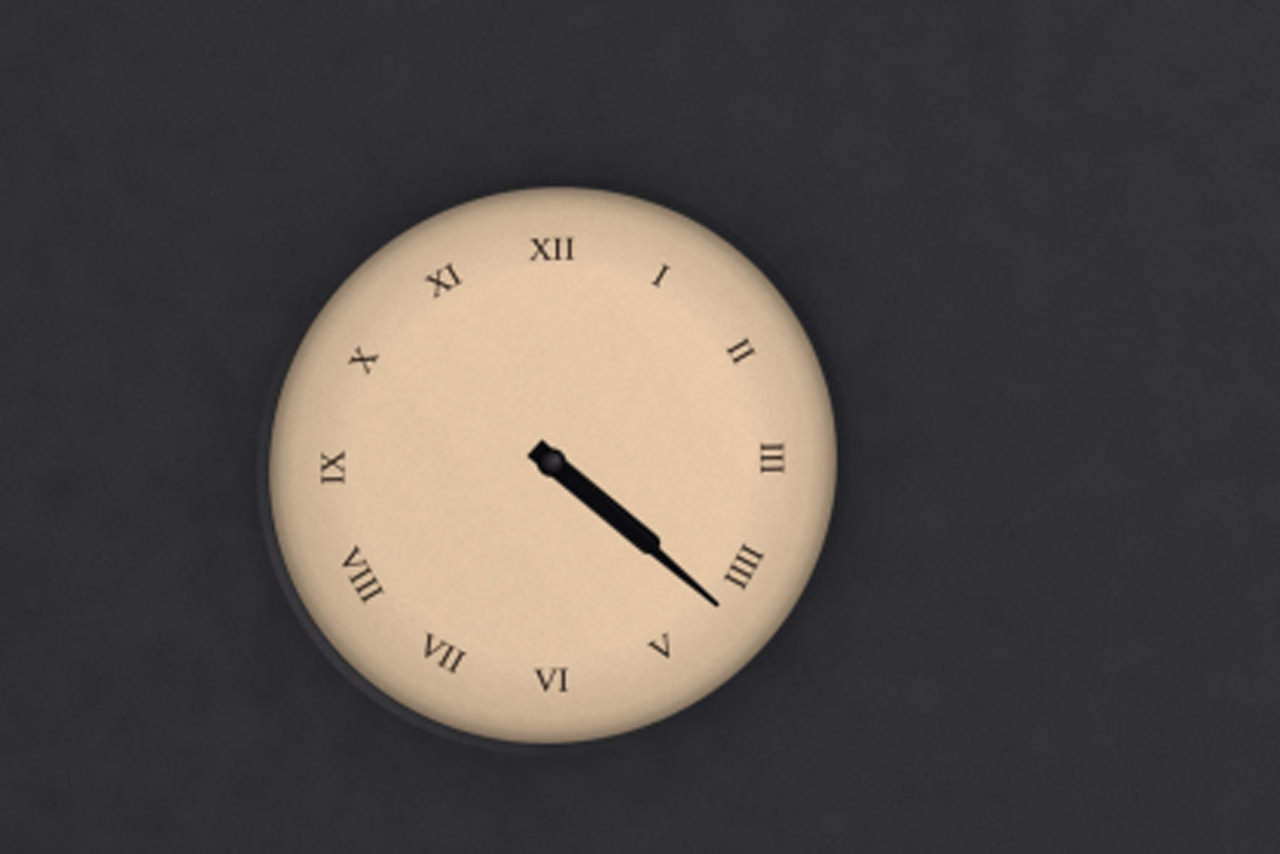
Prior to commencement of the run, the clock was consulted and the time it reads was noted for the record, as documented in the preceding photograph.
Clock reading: 4:22
